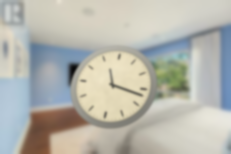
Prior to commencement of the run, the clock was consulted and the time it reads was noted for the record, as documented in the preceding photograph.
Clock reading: 11:17
